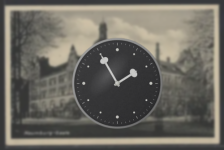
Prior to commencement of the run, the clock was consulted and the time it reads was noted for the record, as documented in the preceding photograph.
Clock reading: 1:55
